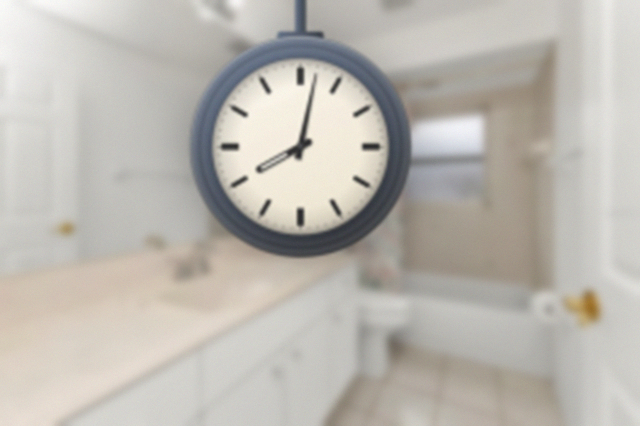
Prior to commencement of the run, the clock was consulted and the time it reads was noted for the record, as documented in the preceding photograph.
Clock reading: 8:02
